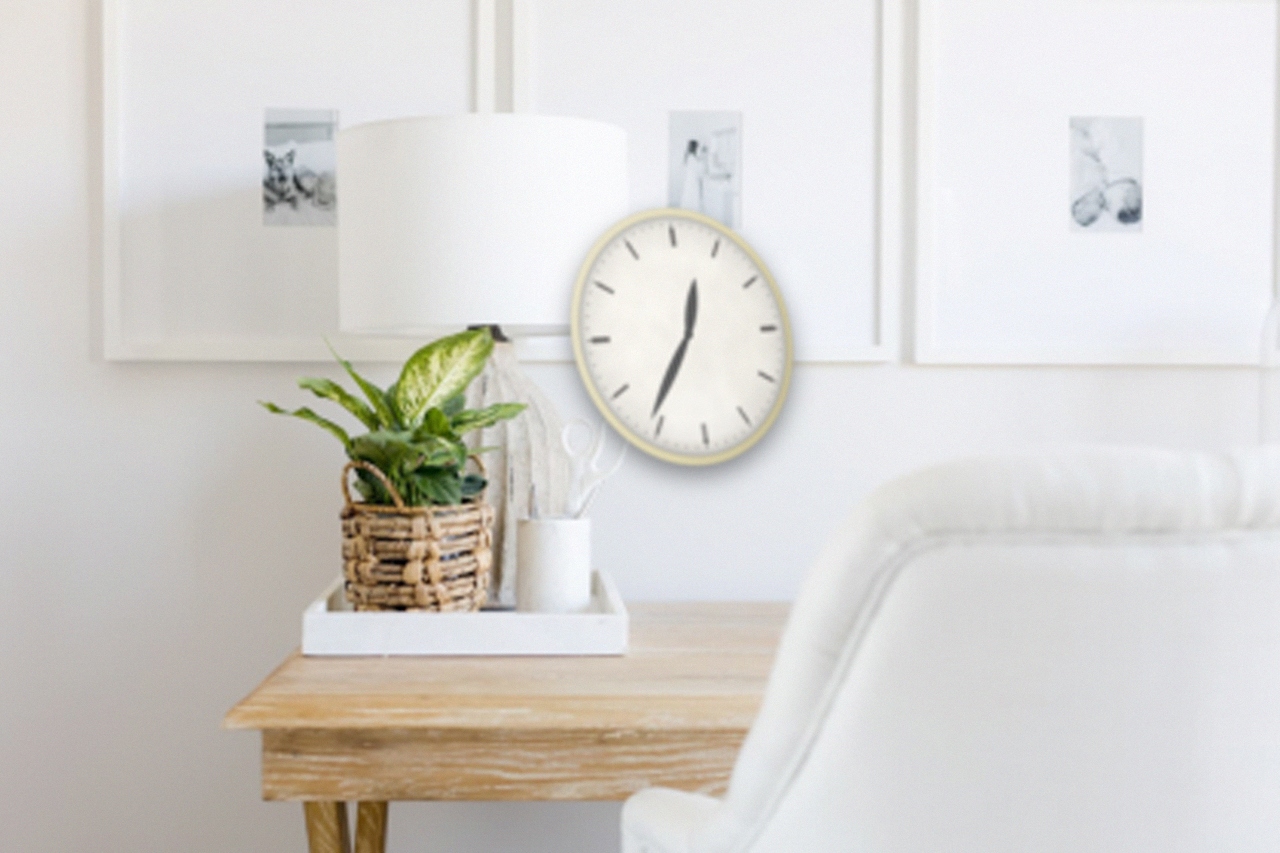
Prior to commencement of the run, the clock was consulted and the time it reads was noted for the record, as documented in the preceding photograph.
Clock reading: 12:36
